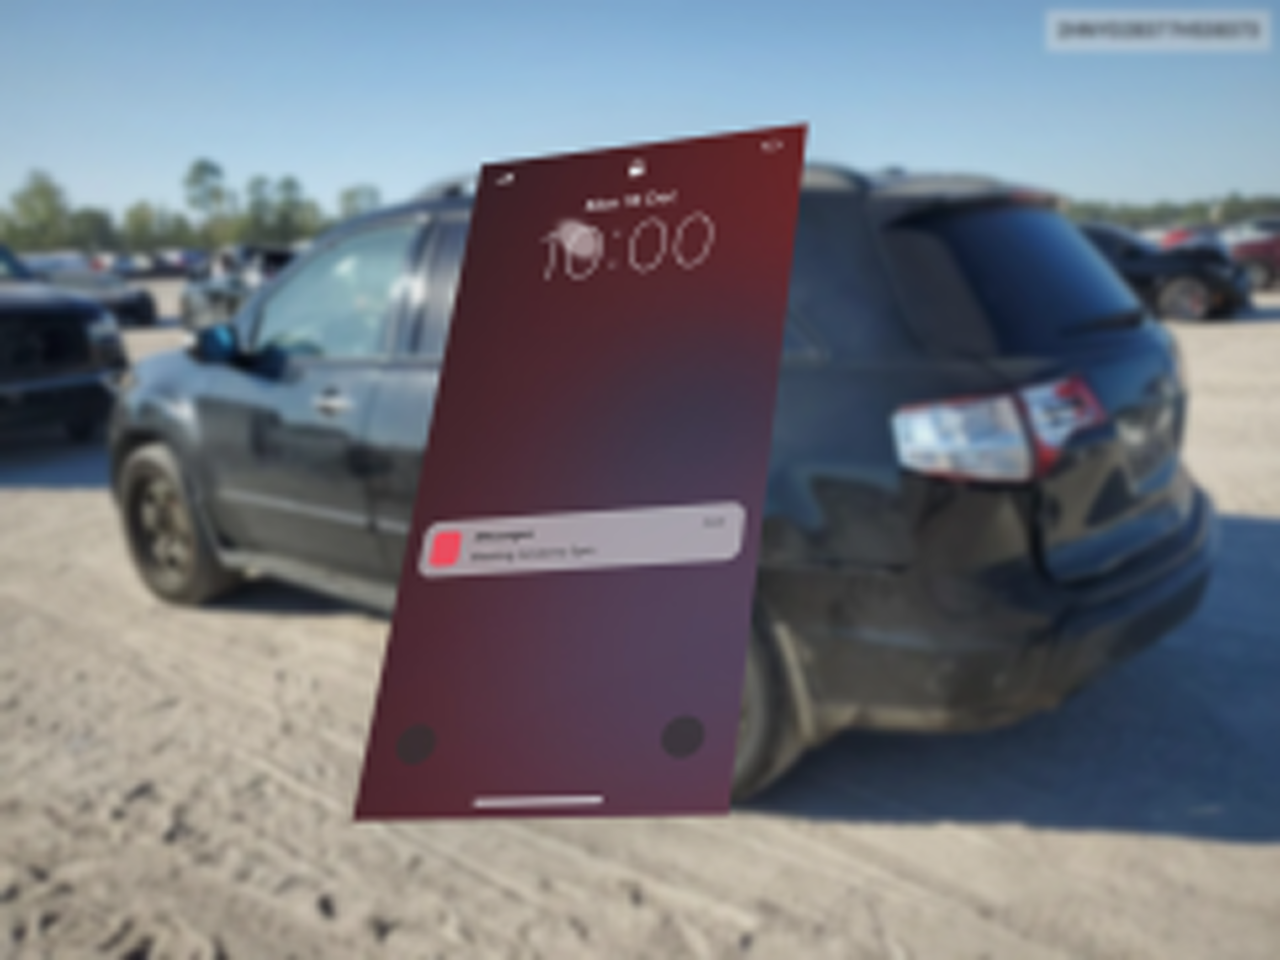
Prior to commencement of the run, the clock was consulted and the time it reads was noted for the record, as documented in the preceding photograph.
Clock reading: 10:00
